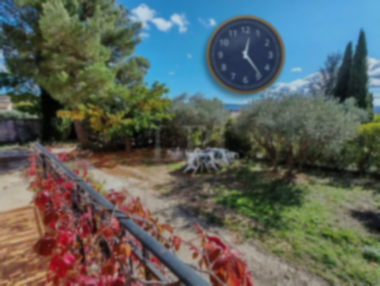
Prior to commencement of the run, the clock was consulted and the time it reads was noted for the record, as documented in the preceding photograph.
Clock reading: 12:24
